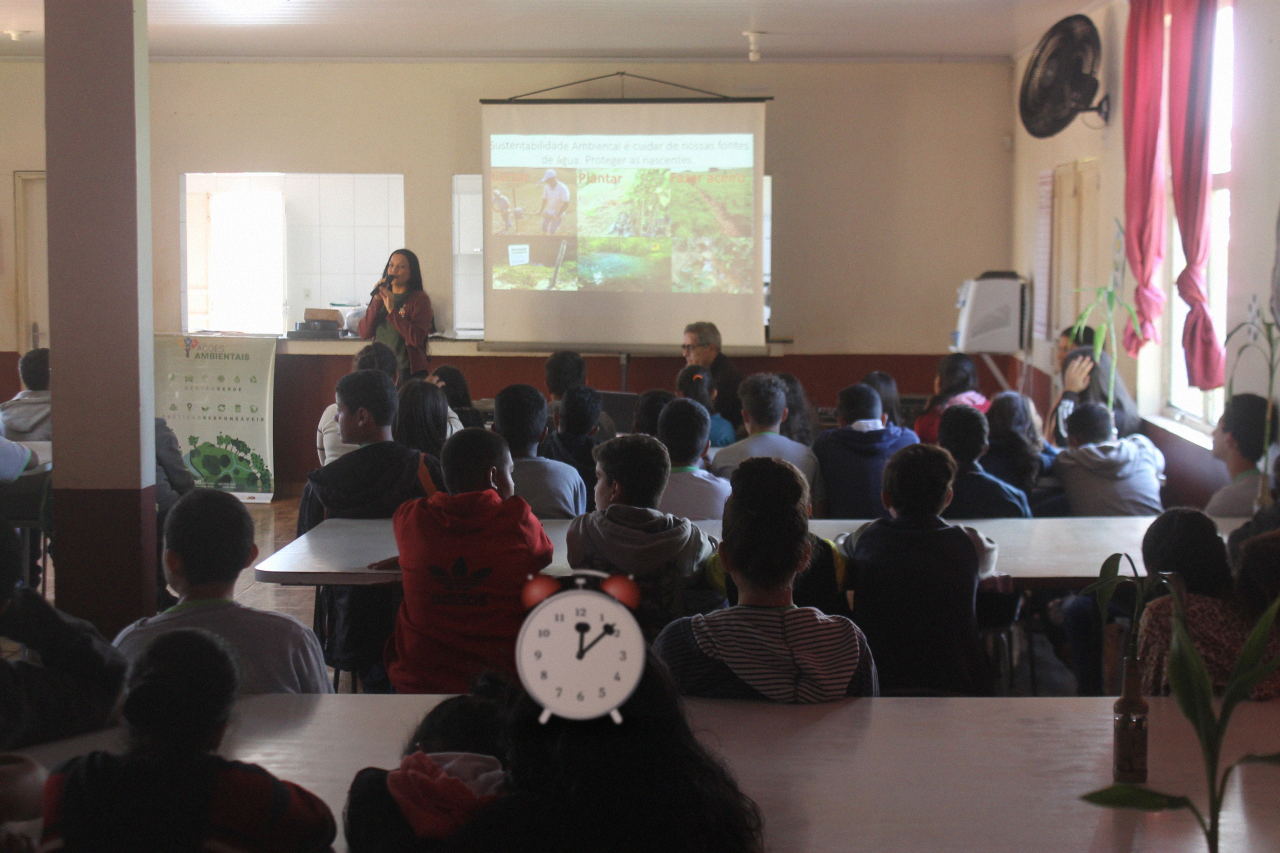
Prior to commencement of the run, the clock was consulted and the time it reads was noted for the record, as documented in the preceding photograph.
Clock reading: 12:08
